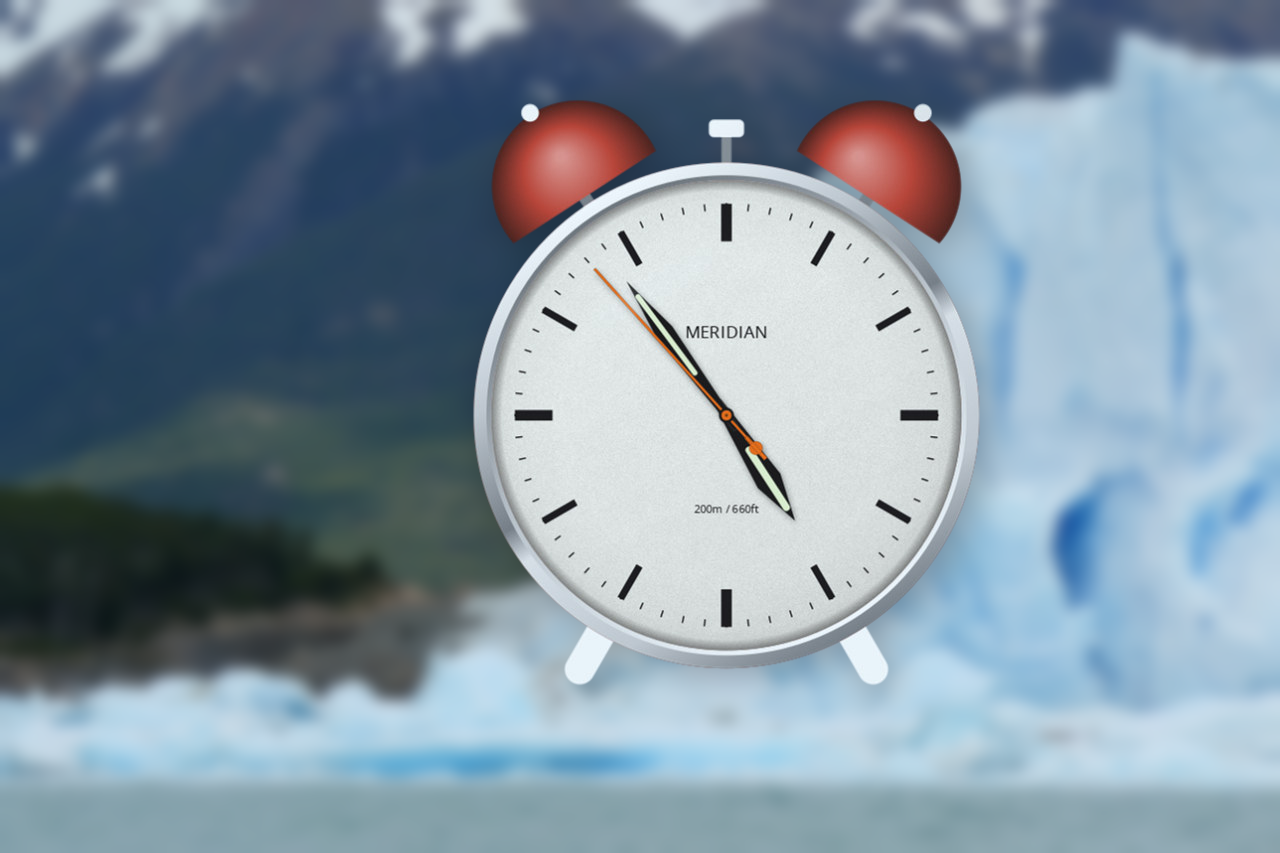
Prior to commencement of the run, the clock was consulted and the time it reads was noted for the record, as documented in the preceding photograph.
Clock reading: 4:53:53
